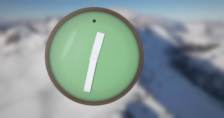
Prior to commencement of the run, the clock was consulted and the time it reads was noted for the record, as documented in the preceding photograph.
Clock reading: 12:32
